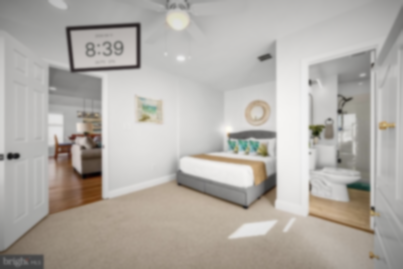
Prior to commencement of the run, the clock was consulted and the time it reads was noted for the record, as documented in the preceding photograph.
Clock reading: 8:39
